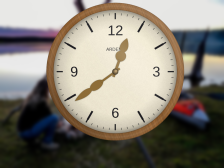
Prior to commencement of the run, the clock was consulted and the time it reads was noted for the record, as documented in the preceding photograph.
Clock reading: 12:39
